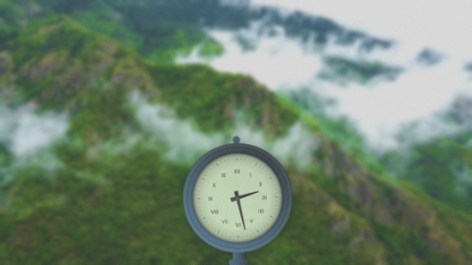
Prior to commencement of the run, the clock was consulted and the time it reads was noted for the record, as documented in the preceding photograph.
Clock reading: 2:28
